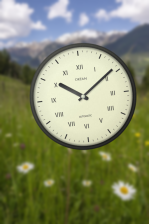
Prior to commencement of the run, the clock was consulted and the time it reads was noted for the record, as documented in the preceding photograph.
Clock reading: 10:09
